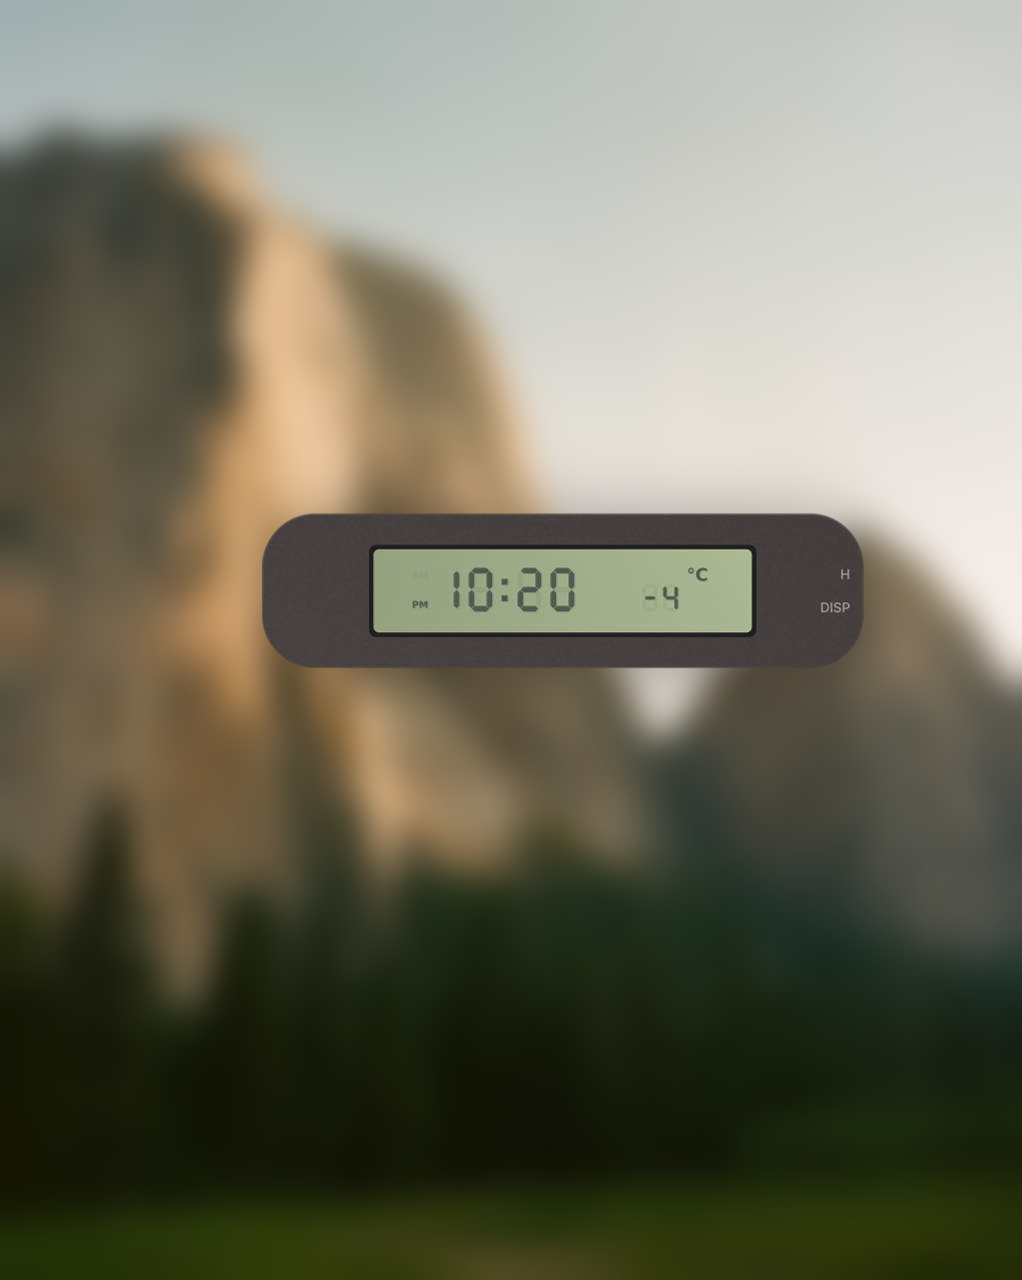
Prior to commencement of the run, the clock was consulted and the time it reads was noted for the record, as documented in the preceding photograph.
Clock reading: 10:20
